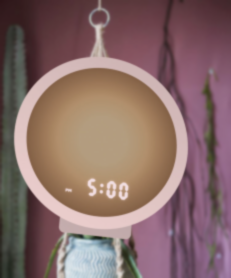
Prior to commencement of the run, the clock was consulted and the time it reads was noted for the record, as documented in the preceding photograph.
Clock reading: 5:00
